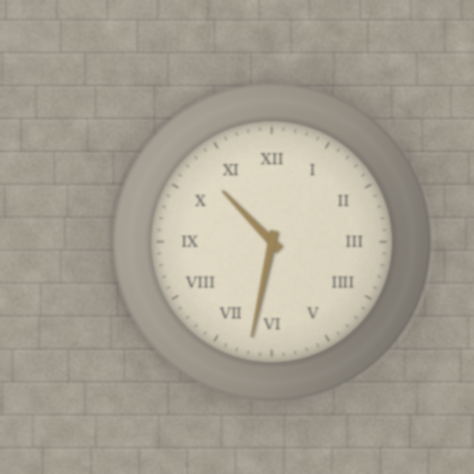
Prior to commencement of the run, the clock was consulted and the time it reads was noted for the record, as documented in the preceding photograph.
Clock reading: 10:32
